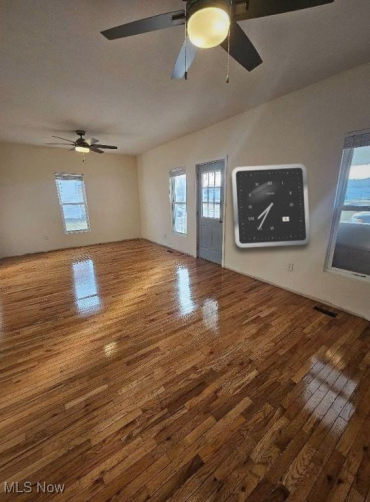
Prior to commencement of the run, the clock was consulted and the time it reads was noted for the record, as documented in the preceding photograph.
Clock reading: 7:35
